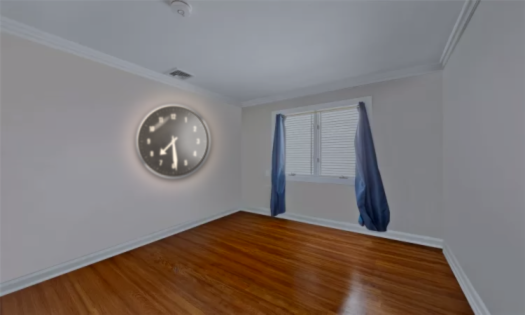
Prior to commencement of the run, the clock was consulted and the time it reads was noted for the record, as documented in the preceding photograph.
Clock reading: 7:29
